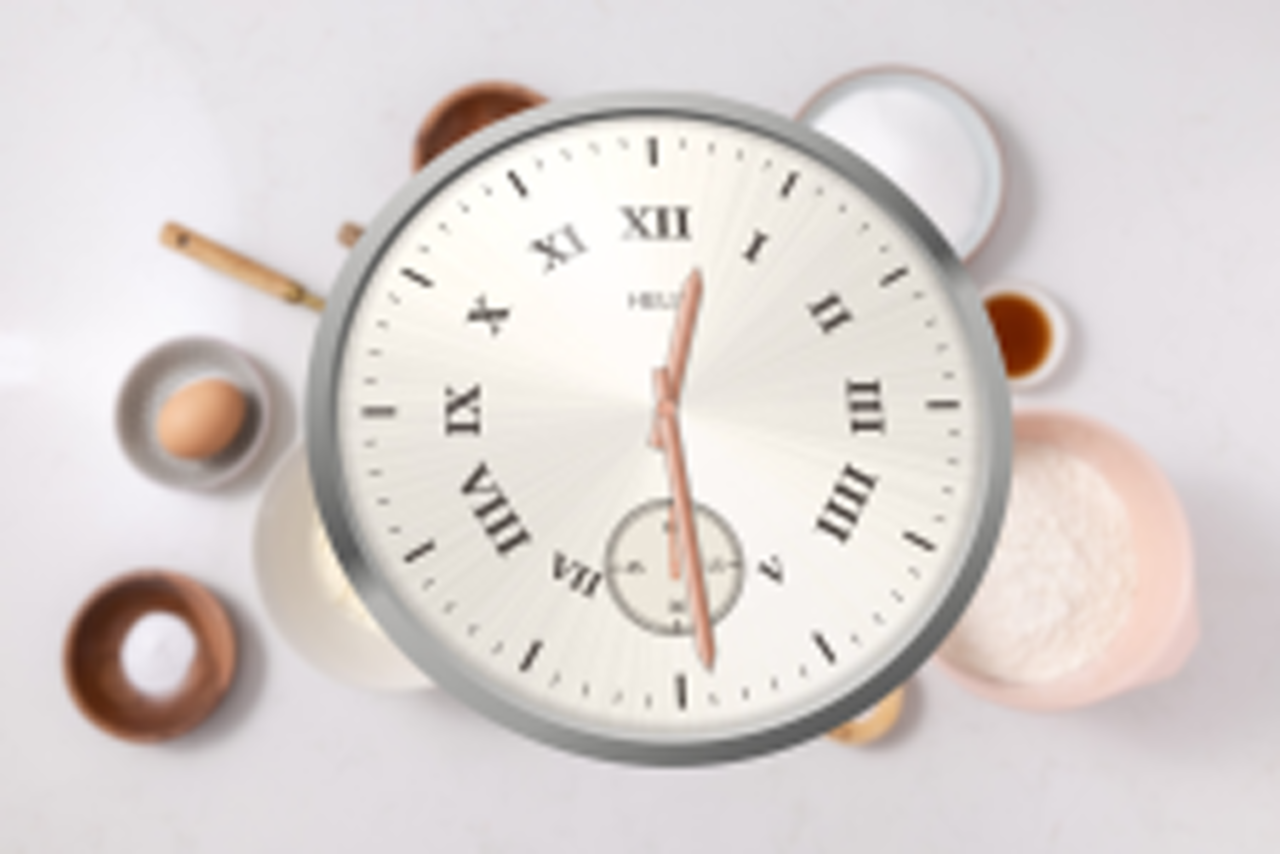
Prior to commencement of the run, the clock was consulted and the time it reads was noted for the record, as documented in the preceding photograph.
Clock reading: 12:29
